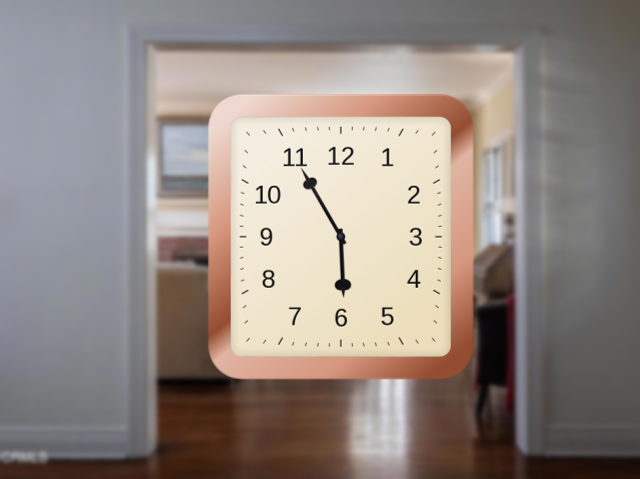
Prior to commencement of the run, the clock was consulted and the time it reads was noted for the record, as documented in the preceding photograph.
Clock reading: 5:55
